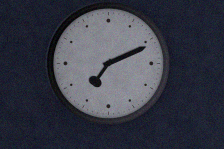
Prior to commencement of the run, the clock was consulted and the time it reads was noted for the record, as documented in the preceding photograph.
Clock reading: 7:11
